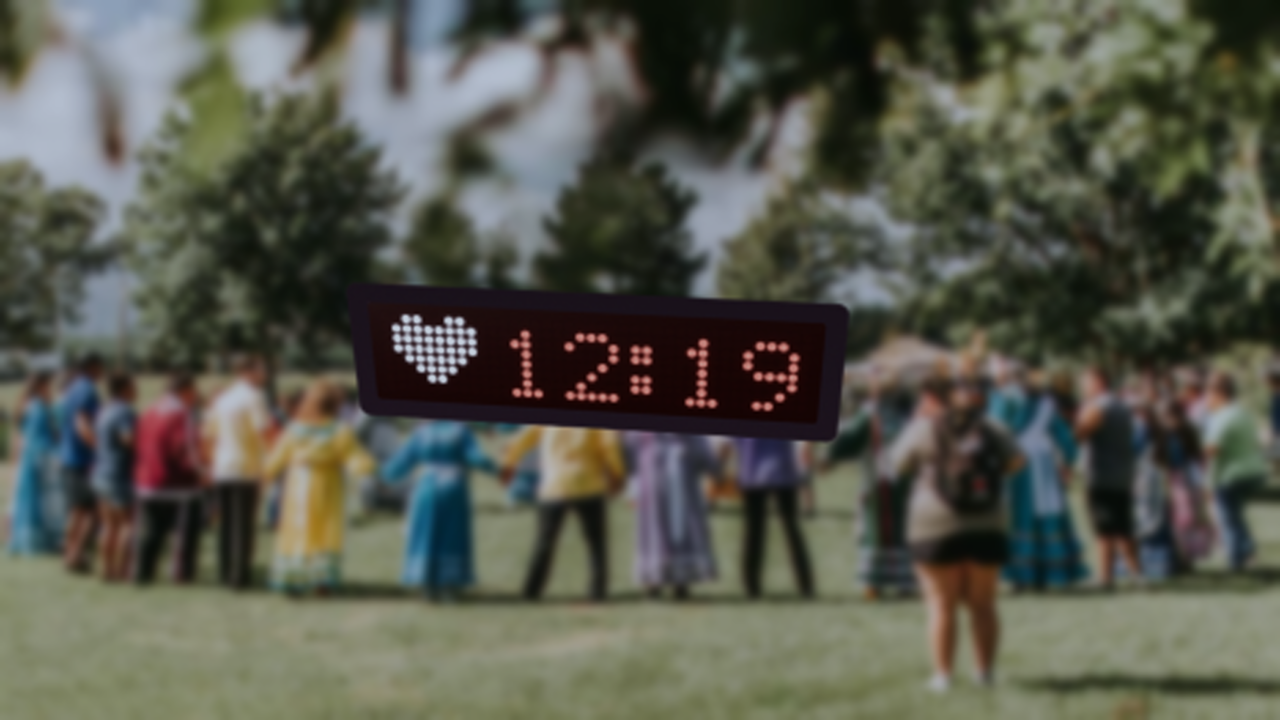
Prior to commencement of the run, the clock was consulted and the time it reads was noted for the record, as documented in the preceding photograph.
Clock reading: 12:19
